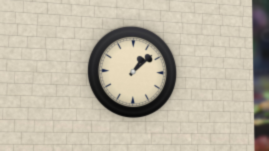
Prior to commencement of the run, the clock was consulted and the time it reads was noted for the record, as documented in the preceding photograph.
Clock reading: 1:08
